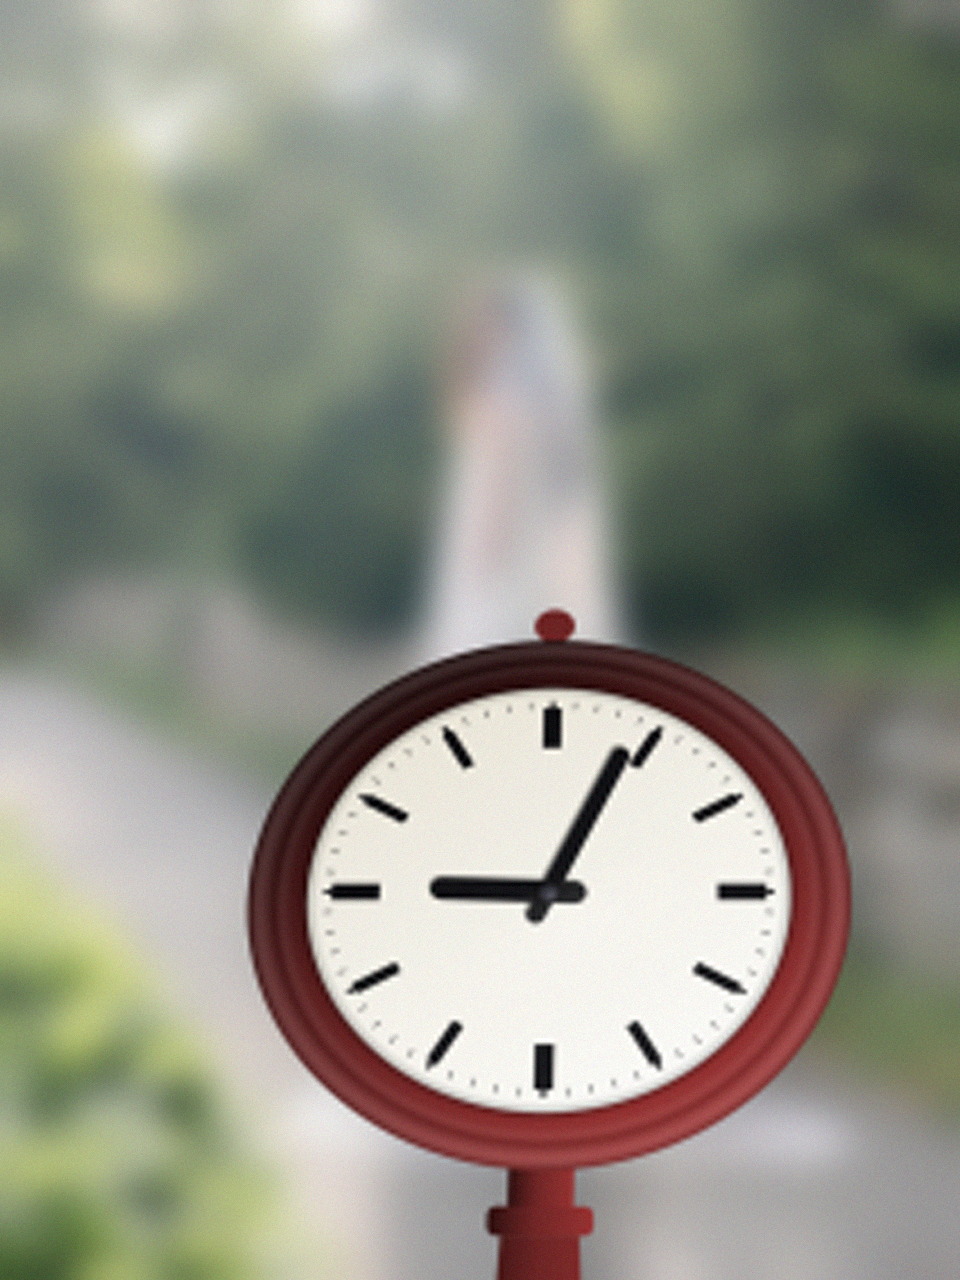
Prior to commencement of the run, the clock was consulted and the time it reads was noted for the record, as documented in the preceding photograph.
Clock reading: 9:04
